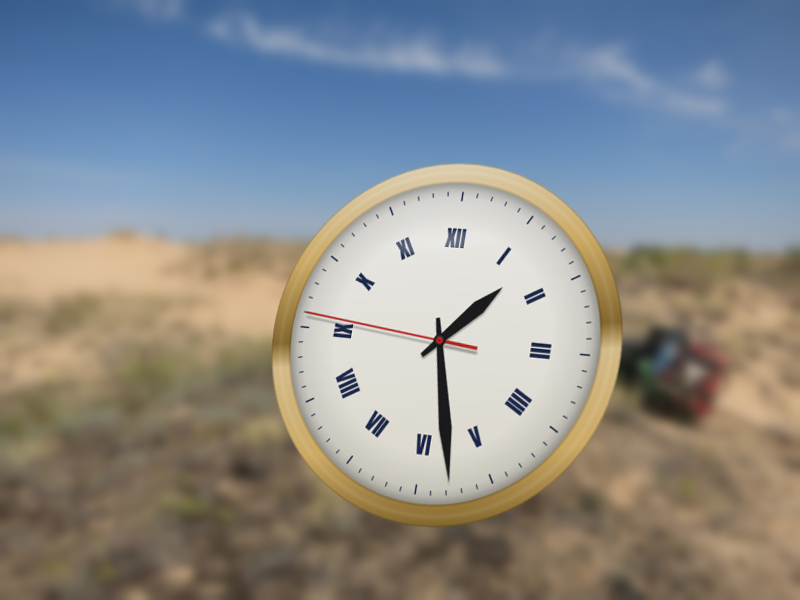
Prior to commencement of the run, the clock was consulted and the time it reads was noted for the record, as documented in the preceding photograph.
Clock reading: 1:27:46
